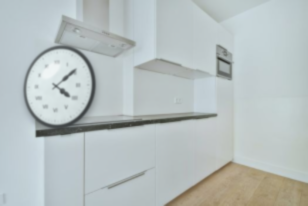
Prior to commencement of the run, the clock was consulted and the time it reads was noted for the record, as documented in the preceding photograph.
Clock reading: 4:09
